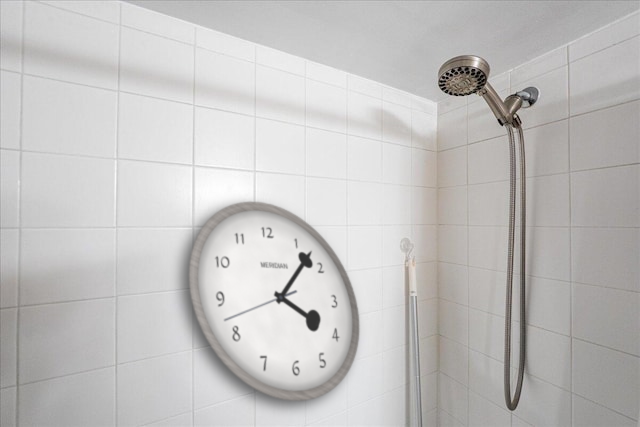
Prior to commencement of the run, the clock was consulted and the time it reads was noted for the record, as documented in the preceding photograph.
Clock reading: 4:07:42
